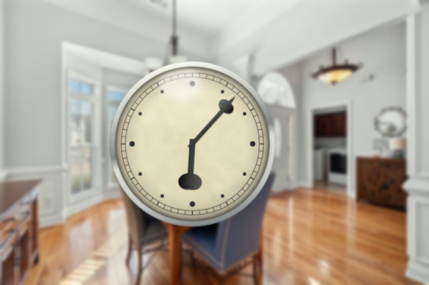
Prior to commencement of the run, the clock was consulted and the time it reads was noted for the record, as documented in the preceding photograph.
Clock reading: 6:07
